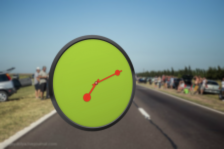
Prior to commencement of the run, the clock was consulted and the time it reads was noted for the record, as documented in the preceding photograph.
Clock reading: 7:11
